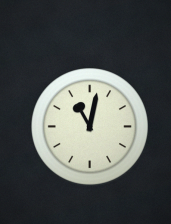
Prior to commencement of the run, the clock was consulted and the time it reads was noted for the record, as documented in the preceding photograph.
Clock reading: 11:02
